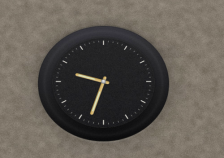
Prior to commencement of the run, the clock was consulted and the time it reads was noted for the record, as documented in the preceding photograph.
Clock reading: 9:33
